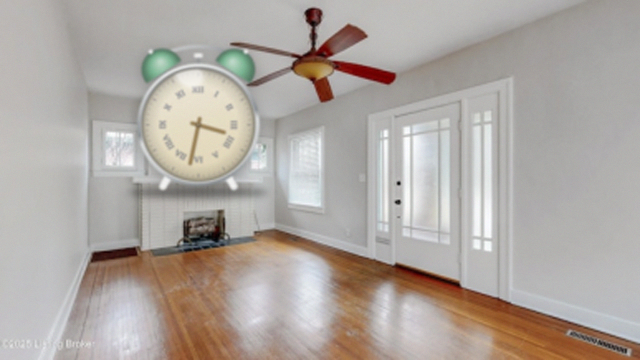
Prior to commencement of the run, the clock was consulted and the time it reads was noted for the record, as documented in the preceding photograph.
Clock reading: 3:32
